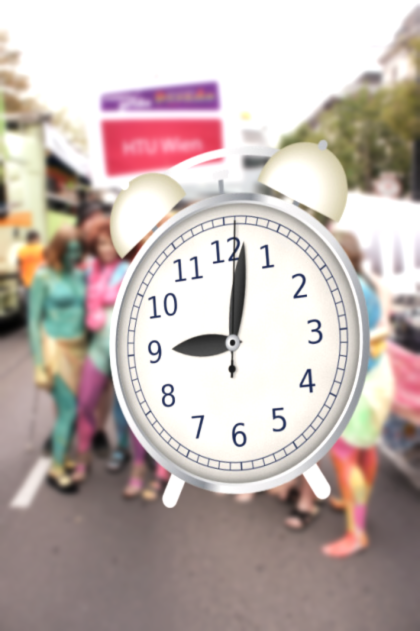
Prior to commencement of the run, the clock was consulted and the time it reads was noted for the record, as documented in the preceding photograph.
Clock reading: 9:02:01
